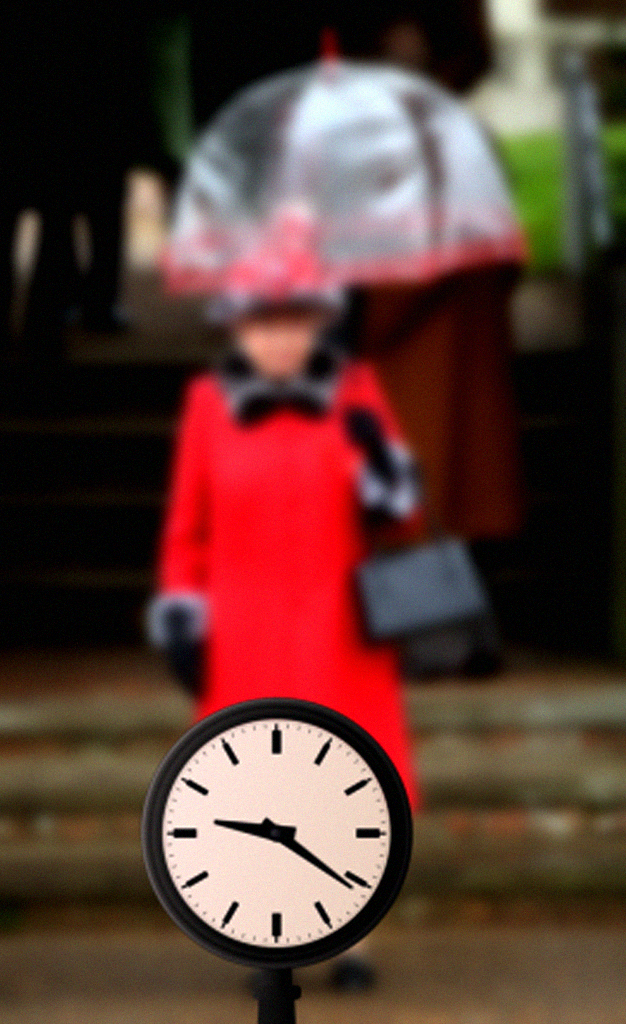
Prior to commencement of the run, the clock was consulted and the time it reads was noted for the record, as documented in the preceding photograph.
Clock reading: 9:21
